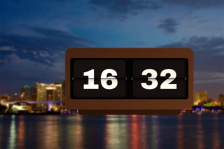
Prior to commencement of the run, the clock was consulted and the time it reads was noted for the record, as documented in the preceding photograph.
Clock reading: 16:32
